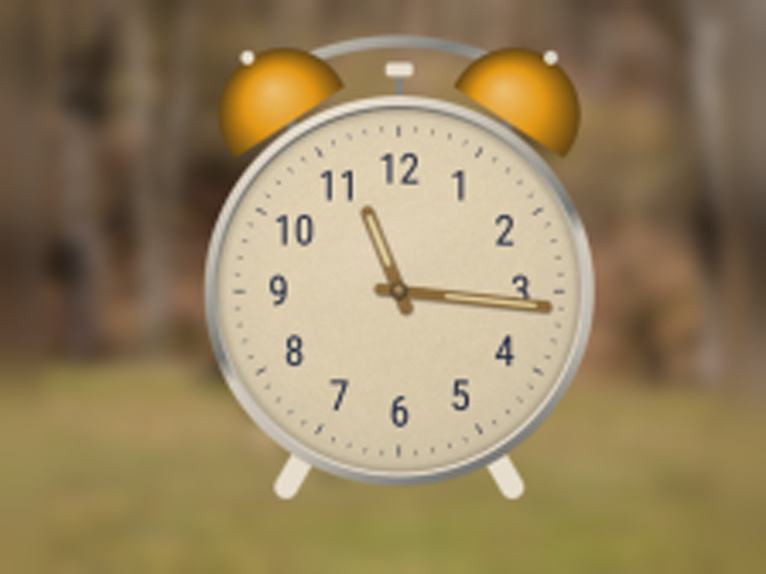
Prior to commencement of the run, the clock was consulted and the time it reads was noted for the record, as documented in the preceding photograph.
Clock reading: 11:16
